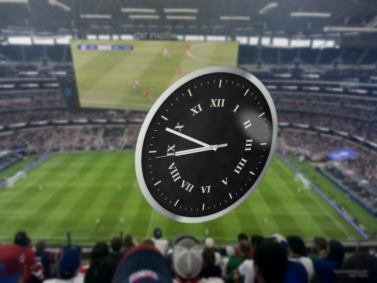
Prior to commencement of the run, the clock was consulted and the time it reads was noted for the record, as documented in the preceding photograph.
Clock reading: 8:48:44
